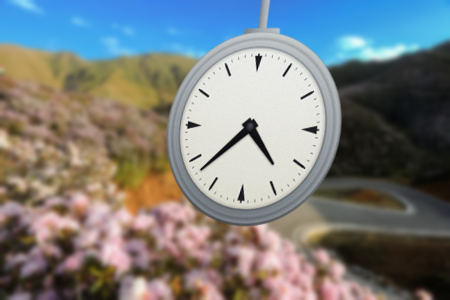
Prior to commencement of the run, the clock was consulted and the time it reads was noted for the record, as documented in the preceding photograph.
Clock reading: 4:38
